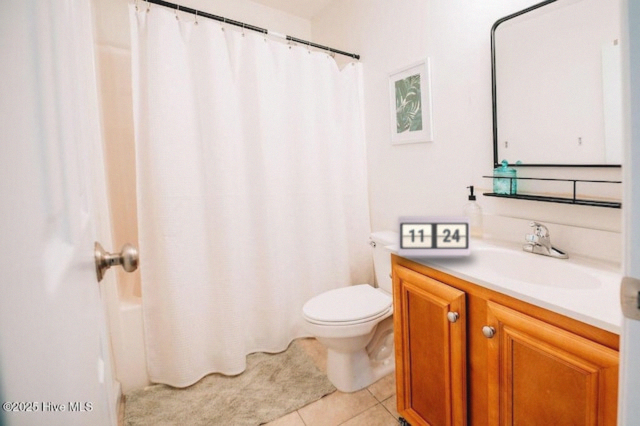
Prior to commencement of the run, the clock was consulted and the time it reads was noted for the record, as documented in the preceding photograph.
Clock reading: 11:24
